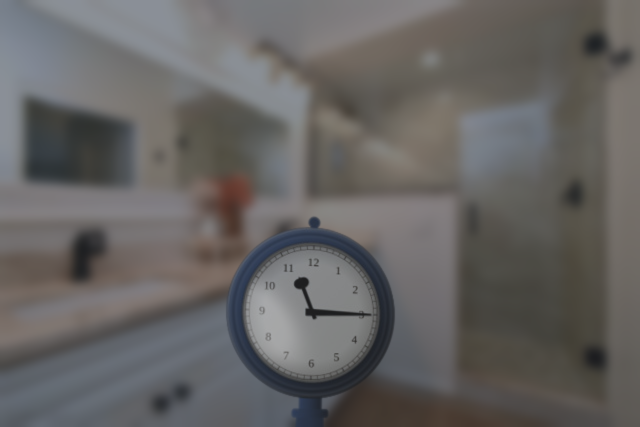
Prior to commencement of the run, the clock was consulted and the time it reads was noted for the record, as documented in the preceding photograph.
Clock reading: 11:15
